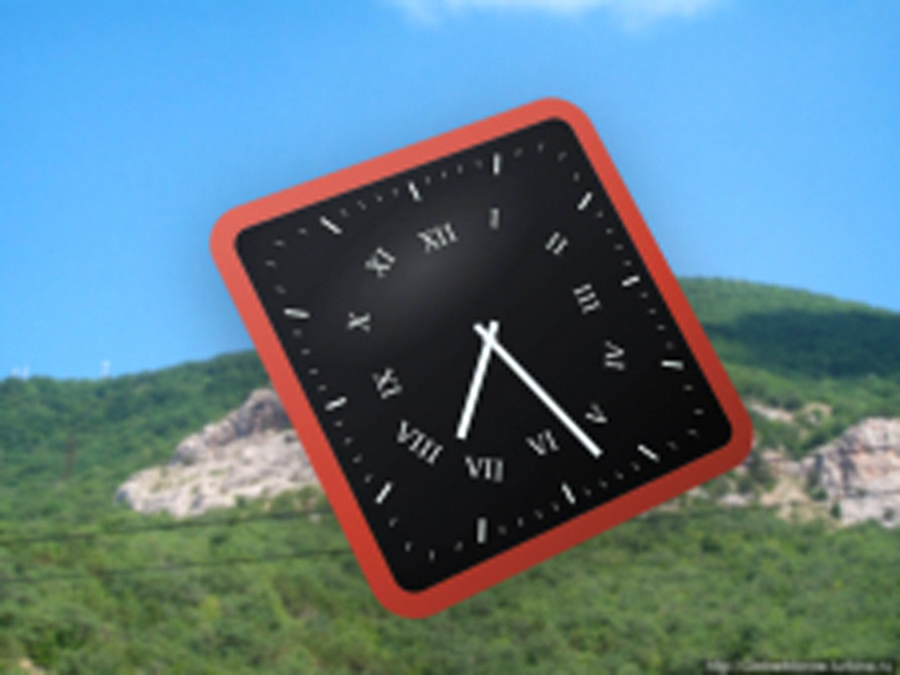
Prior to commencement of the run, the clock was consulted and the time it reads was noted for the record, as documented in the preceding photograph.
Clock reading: 7:27
